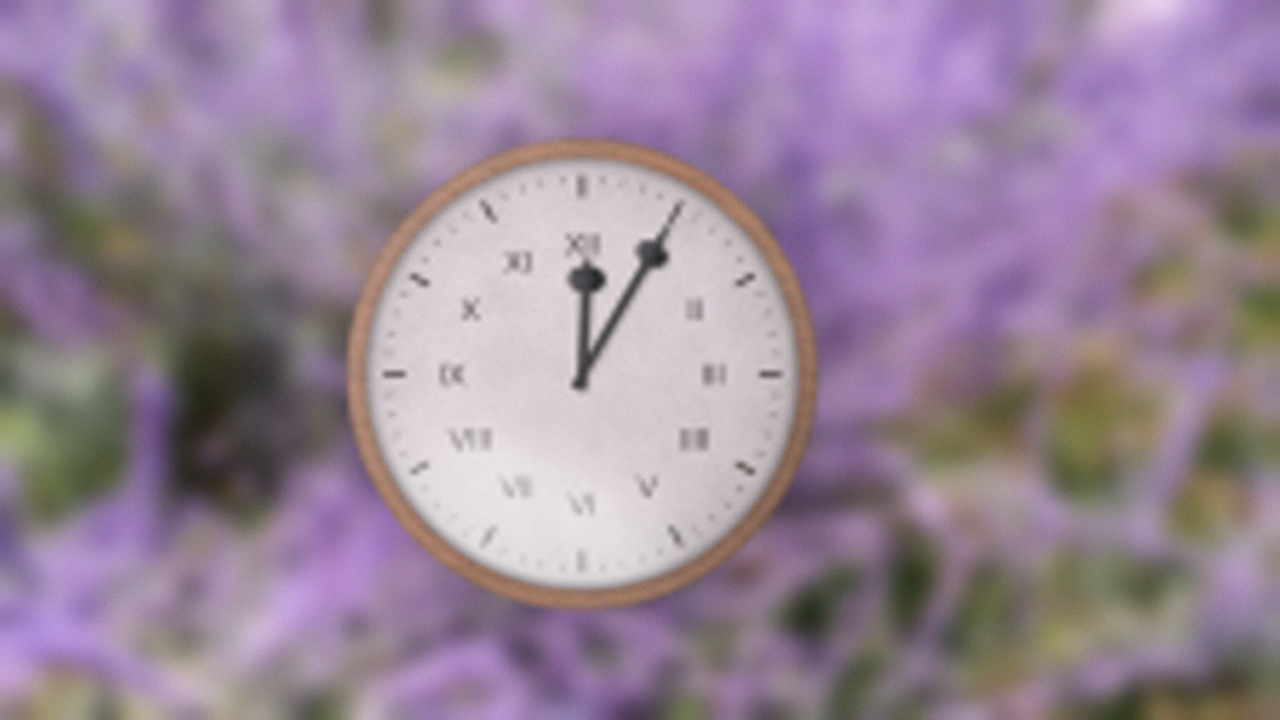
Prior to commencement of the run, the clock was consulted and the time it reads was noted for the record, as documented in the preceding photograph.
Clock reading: 12:05
